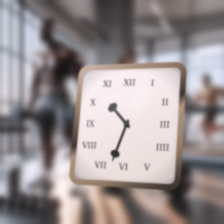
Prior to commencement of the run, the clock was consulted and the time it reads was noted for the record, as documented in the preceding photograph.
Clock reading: 10:33
